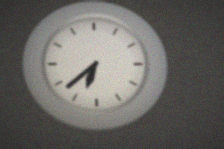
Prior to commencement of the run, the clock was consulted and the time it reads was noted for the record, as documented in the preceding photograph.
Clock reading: 6:38
